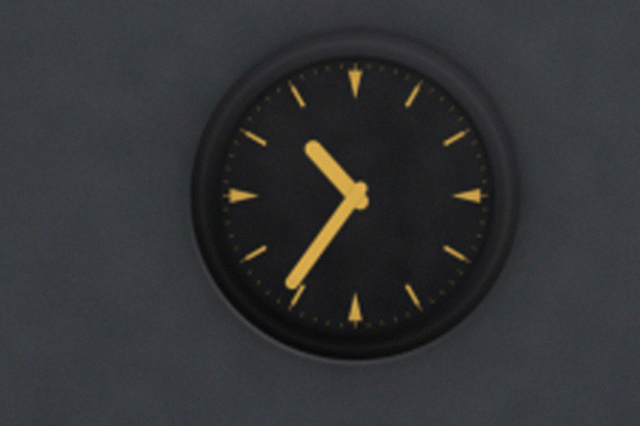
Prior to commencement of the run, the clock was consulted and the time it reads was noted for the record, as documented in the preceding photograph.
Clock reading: 10:36
